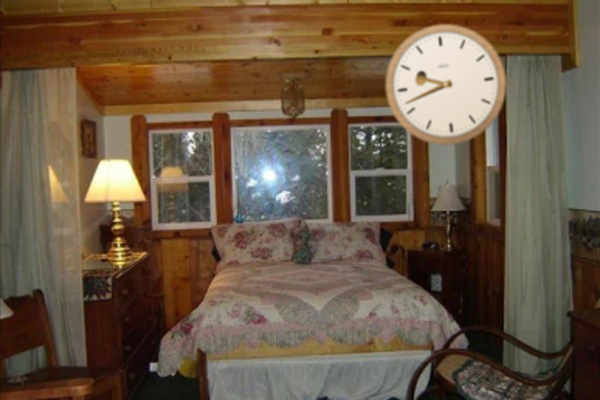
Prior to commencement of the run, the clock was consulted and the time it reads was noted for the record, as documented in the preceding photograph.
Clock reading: 9:42
